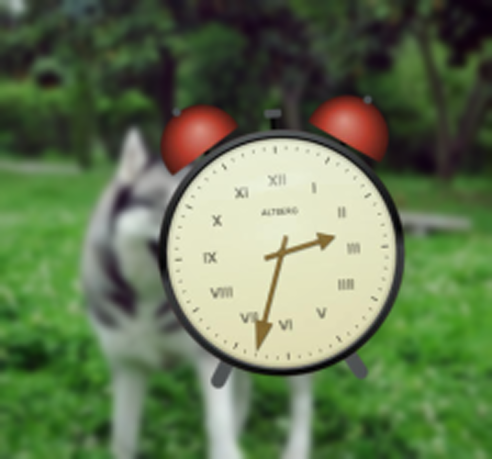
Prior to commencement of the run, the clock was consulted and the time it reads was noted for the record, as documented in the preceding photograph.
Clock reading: 2:33
